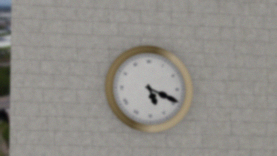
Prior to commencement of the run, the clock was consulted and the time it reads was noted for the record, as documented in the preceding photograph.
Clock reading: 5:19
